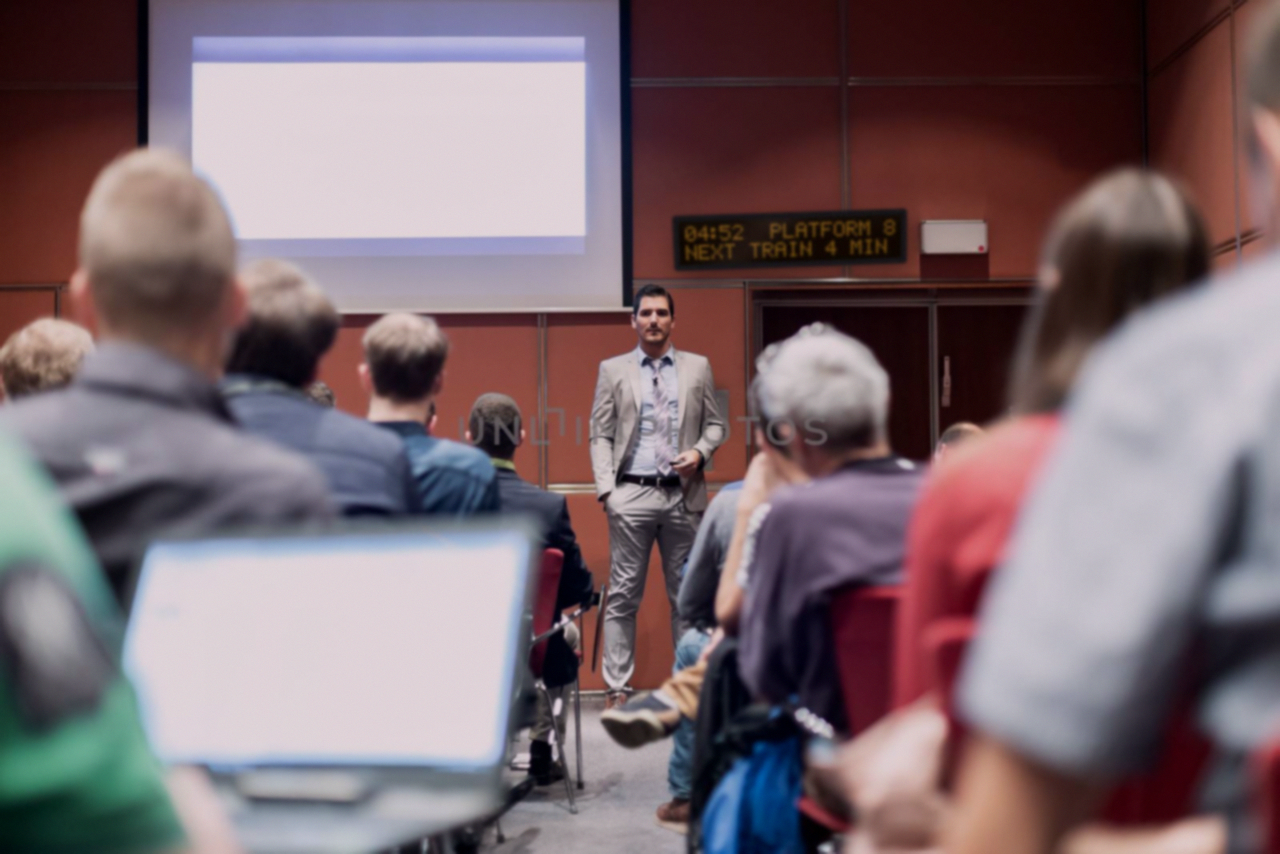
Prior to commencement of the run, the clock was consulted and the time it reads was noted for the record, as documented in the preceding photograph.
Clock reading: 4:52
